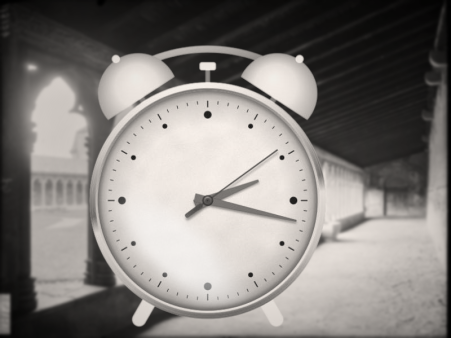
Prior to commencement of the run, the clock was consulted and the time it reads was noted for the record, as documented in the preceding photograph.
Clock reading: 2:17:09
